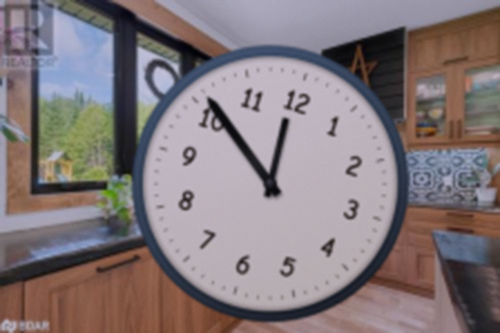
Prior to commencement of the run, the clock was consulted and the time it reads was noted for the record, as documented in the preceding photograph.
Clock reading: 11:51
